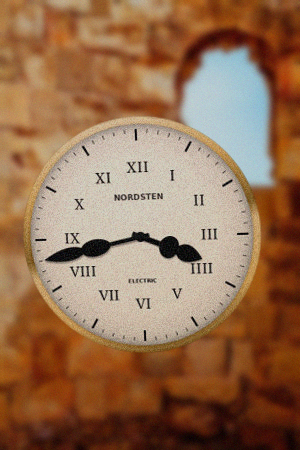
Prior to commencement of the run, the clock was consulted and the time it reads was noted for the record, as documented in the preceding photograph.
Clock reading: 3:43
